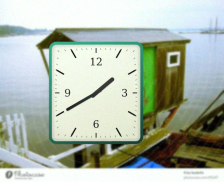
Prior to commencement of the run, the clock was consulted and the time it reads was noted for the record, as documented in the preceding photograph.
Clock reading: 1:40
